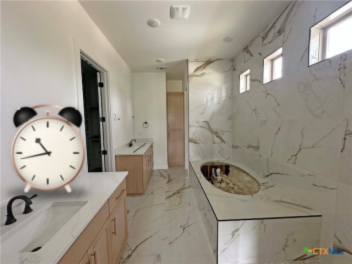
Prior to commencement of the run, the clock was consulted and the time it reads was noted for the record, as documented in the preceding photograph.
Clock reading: 10:43
